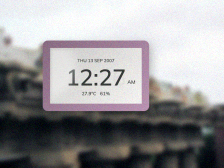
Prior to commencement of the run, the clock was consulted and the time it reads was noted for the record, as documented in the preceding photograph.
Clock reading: 12:27
